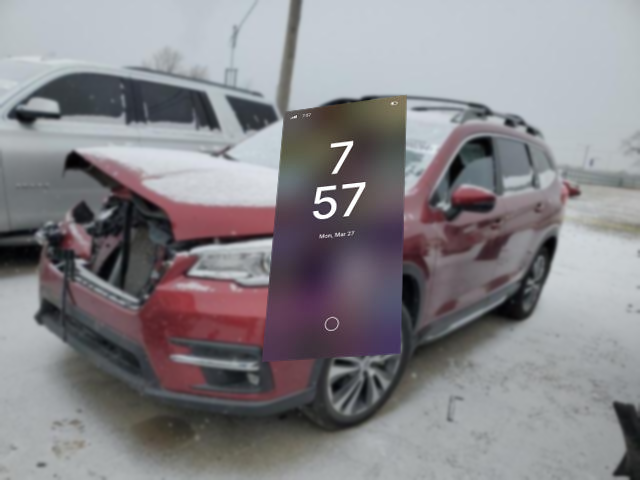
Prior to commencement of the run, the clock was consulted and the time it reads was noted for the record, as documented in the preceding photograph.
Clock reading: 7:57
